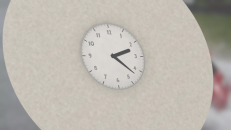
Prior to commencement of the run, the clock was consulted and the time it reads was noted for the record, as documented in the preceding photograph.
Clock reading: 2:22
